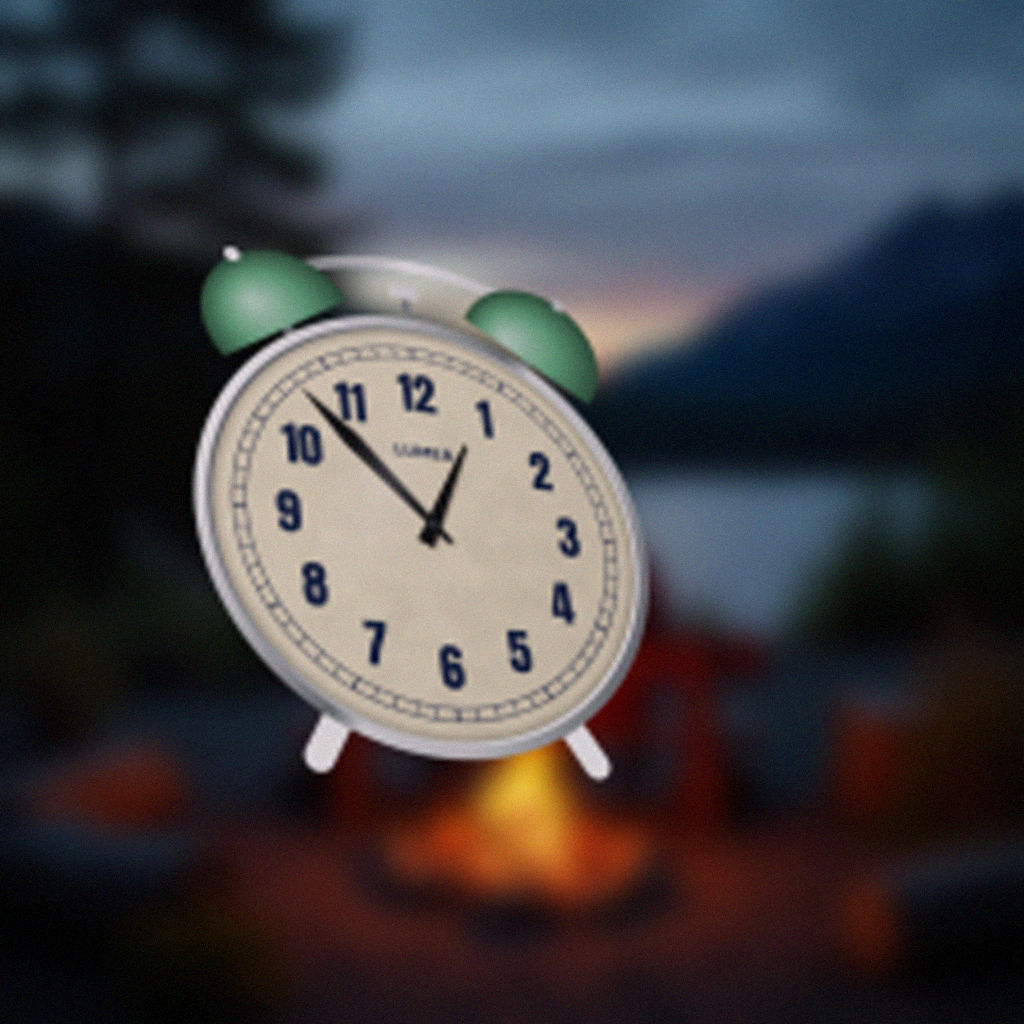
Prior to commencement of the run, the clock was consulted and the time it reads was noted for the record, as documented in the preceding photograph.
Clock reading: 12:53
